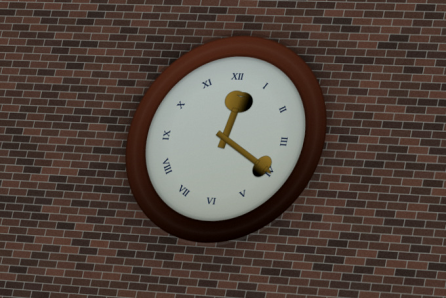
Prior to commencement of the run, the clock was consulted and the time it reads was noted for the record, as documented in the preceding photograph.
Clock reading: 12:20
